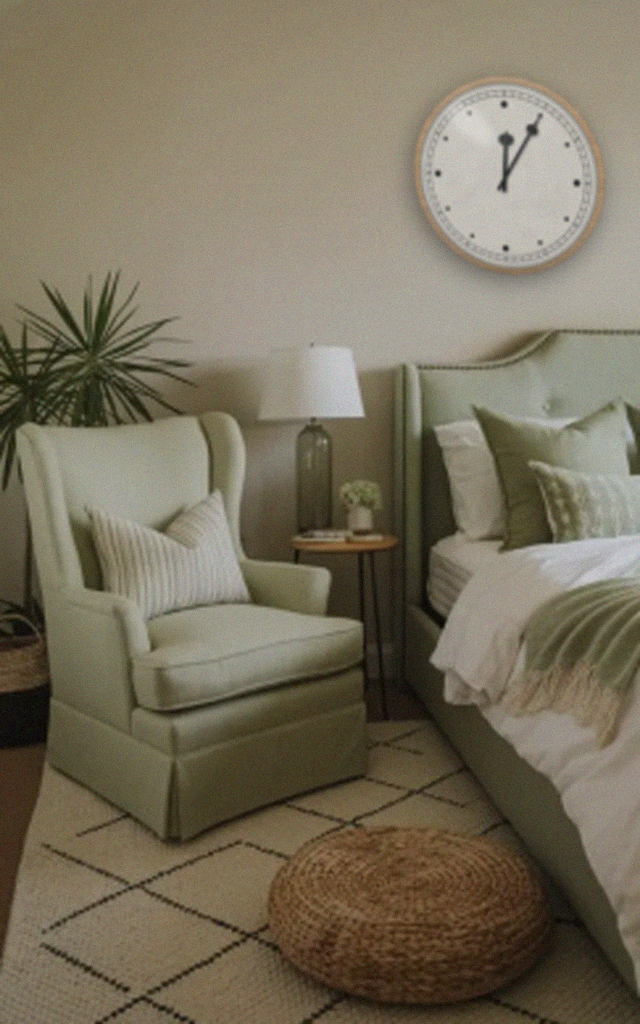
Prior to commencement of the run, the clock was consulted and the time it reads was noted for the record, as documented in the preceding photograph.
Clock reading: 12:05
